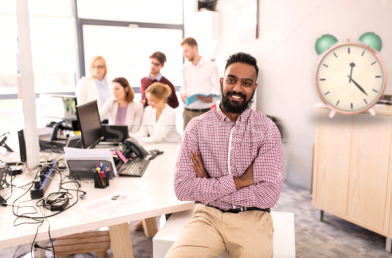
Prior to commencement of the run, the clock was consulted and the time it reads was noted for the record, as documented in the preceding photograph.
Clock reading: 12:23
